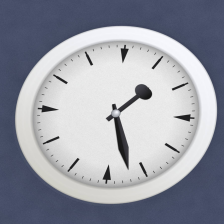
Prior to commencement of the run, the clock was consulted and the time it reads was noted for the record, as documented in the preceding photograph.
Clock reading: 1:27
